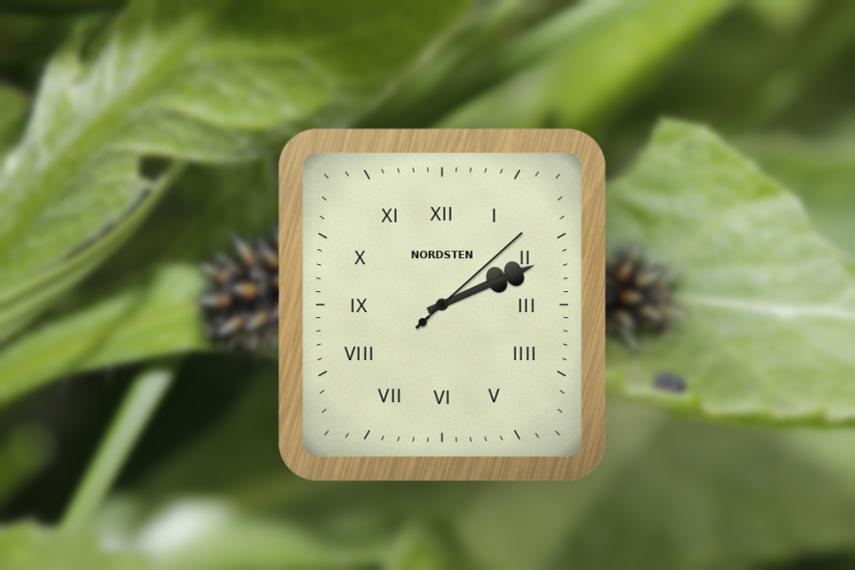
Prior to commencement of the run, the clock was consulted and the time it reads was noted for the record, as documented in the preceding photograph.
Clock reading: 2:11:08
